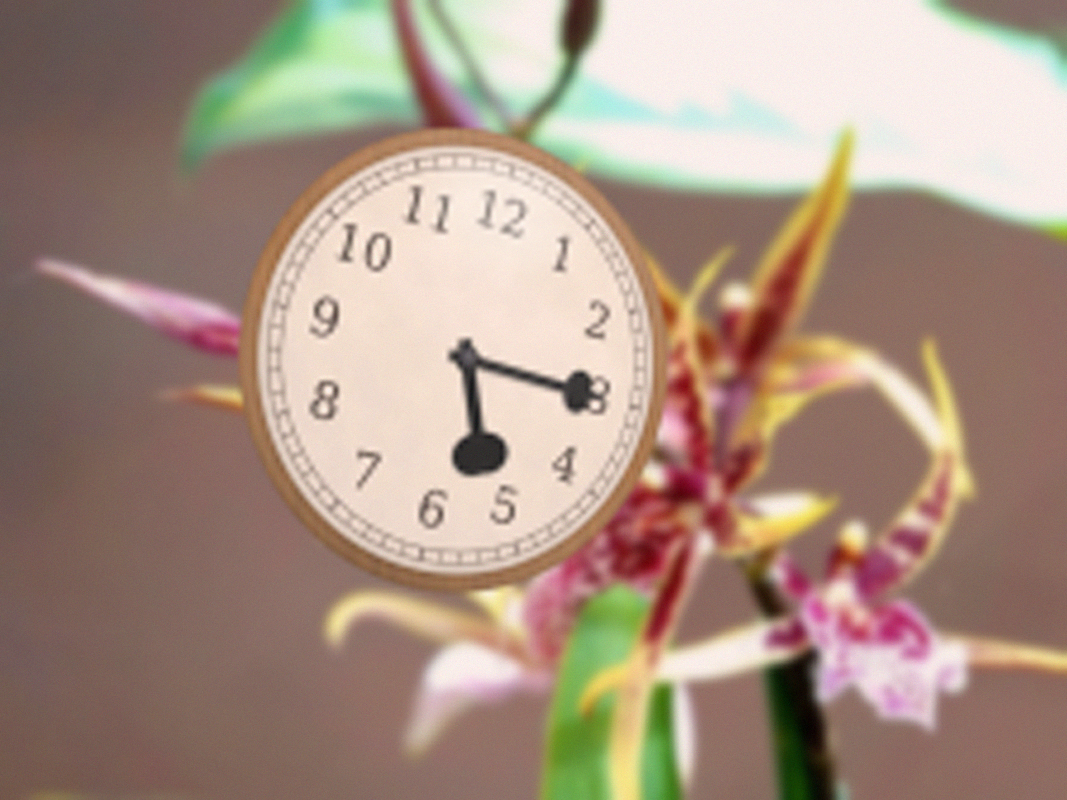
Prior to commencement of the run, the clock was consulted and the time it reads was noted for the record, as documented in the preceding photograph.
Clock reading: 5:15
